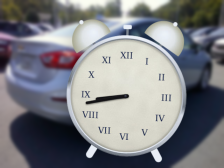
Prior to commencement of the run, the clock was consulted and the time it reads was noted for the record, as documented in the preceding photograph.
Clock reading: 8:43
